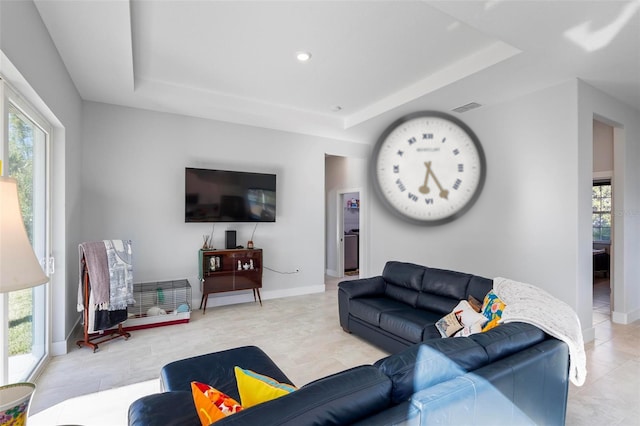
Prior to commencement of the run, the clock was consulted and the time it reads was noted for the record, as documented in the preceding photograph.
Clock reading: 6:25
